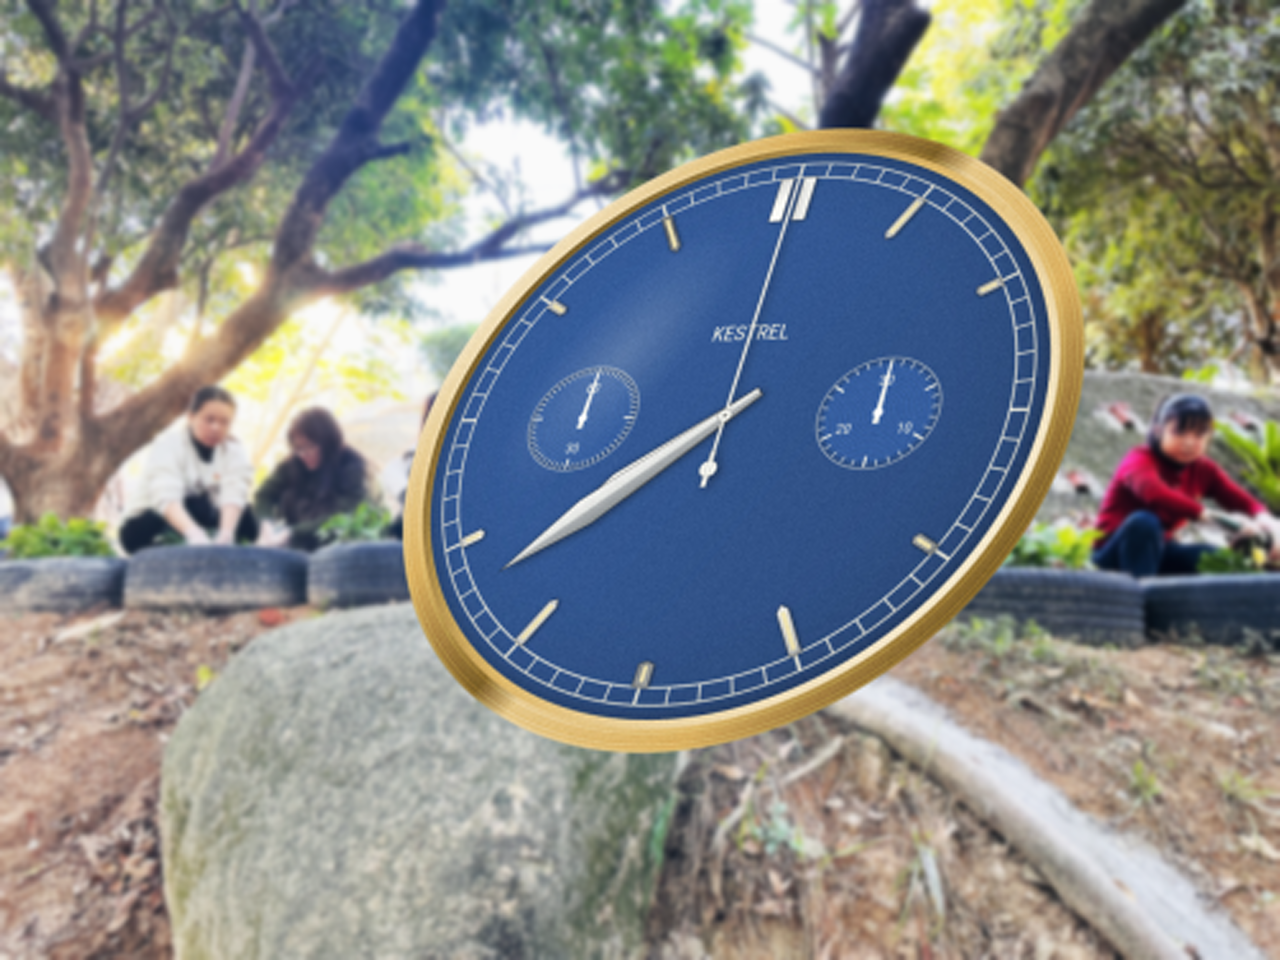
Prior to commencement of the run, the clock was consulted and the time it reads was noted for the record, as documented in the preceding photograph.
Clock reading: 7:38
